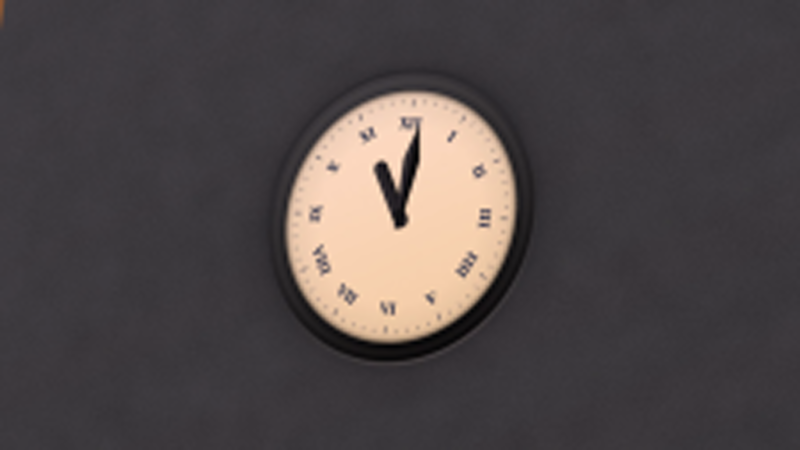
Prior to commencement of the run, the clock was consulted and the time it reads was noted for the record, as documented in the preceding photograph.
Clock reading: 11:01
